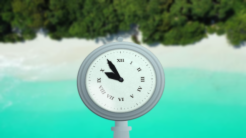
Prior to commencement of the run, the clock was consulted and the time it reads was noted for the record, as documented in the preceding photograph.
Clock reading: 9:55
